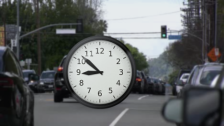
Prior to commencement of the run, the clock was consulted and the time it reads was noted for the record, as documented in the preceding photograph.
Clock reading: 8:52
